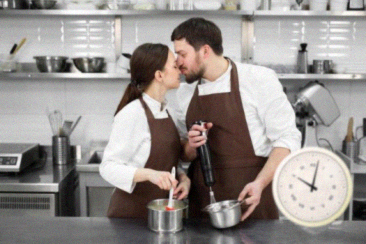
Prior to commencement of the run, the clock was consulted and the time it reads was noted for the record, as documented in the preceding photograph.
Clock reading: 10:02
